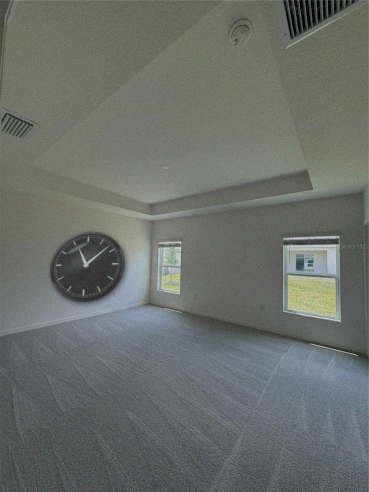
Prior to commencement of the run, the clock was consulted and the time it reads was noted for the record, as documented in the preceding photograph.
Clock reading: 11:08
